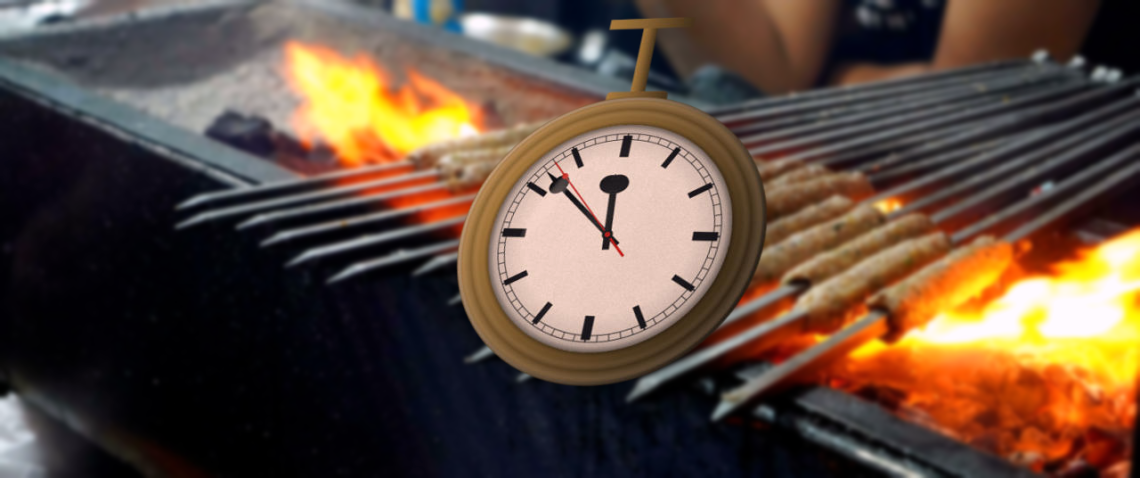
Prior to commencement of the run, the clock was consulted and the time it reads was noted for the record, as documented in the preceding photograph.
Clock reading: 11:51:53
